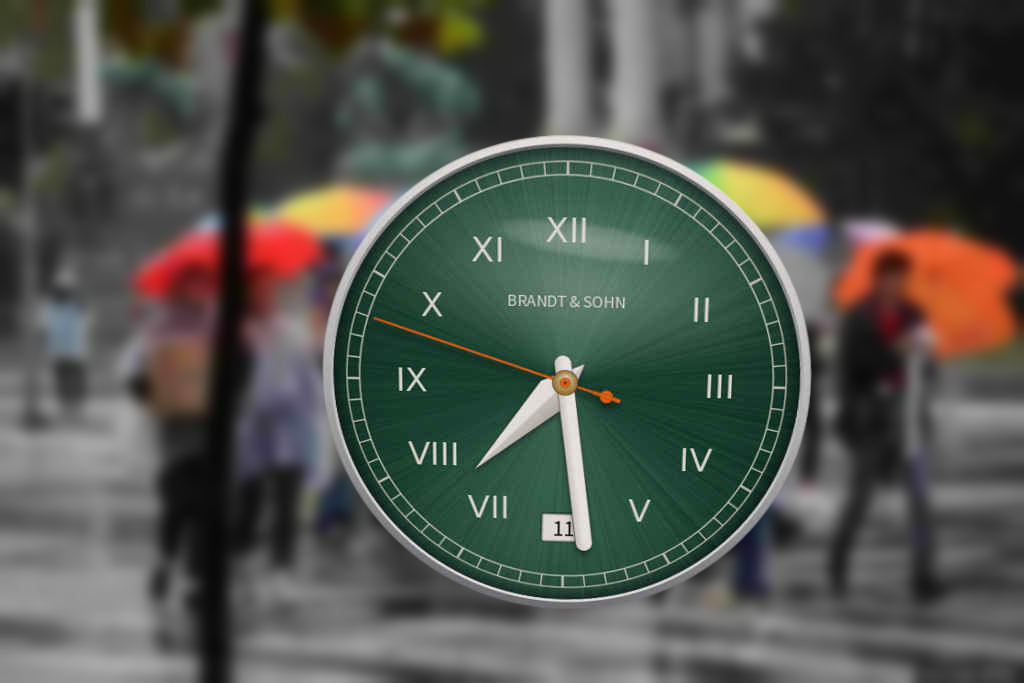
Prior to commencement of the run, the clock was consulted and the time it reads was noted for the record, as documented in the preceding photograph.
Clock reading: 7:28:48
